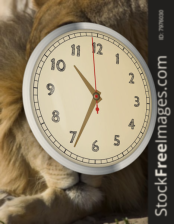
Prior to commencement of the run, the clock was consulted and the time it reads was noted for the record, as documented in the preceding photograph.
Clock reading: 10:33:59
